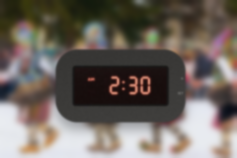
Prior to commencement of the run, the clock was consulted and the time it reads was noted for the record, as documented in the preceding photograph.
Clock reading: 2:30
